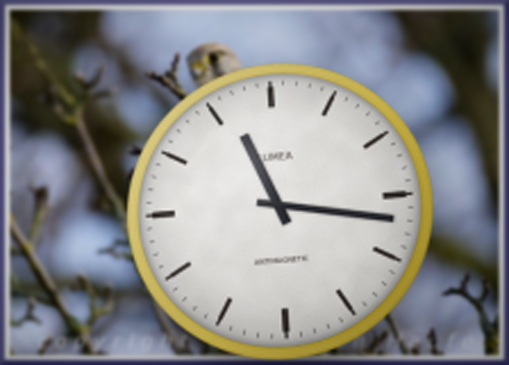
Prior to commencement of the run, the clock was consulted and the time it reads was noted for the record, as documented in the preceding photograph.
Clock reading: 11:17
